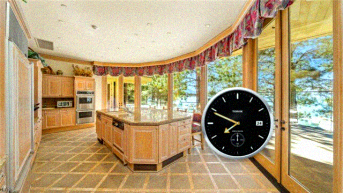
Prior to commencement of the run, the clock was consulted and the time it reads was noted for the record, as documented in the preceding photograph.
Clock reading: 7:49
